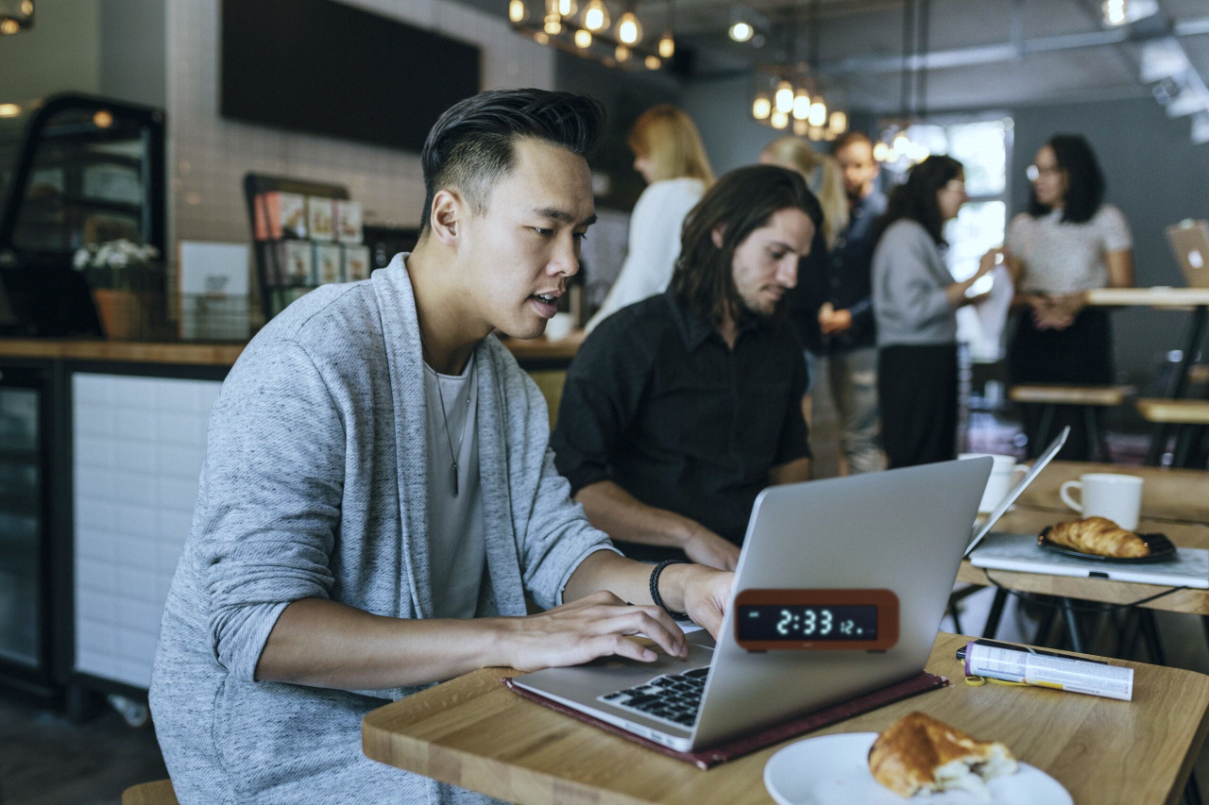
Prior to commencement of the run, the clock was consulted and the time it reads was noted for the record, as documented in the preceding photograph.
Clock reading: 2:33:12
